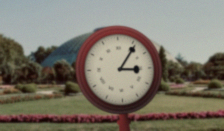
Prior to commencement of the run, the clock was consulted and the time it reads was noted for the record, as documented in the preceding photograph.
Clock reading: 3:06
